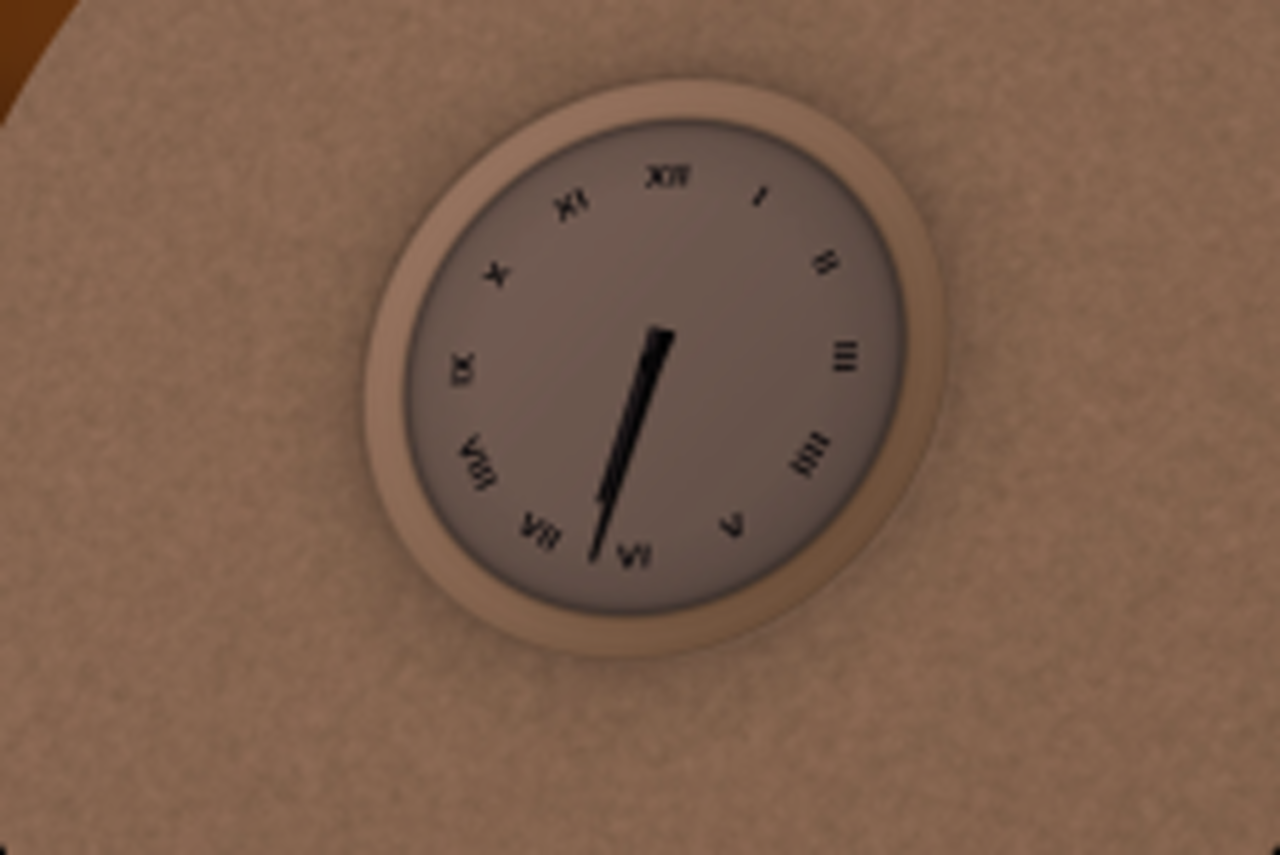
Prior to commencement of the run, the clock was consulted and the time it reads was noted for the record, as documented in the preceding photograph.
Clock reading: 6:32
